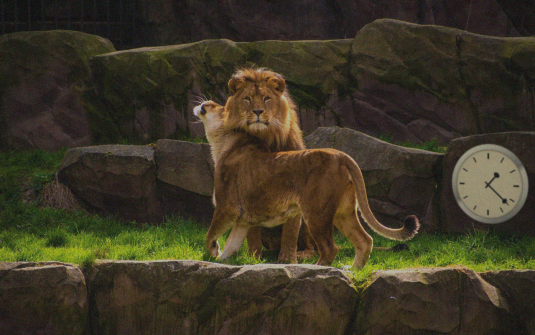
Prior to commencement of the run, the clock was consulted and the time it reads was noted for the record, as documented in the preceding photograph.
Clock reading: 1:22
